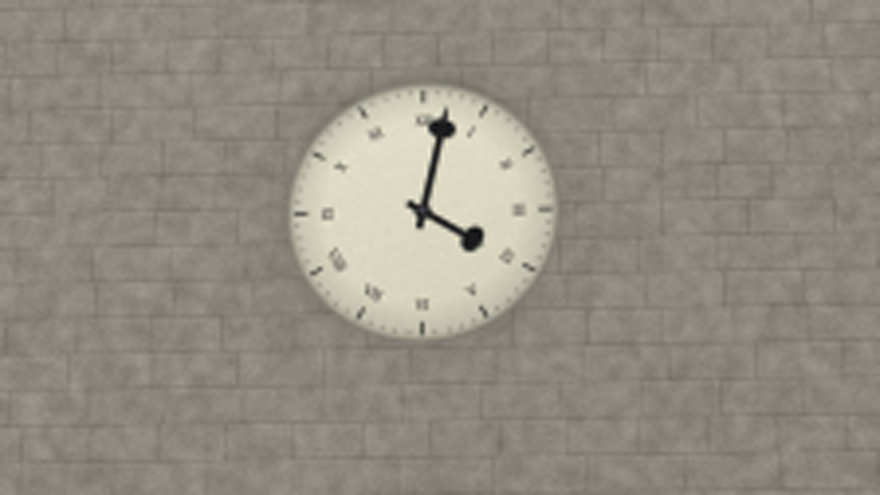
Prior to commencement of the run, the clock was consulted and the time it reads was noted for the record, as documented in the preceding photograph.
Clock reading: 4:02
